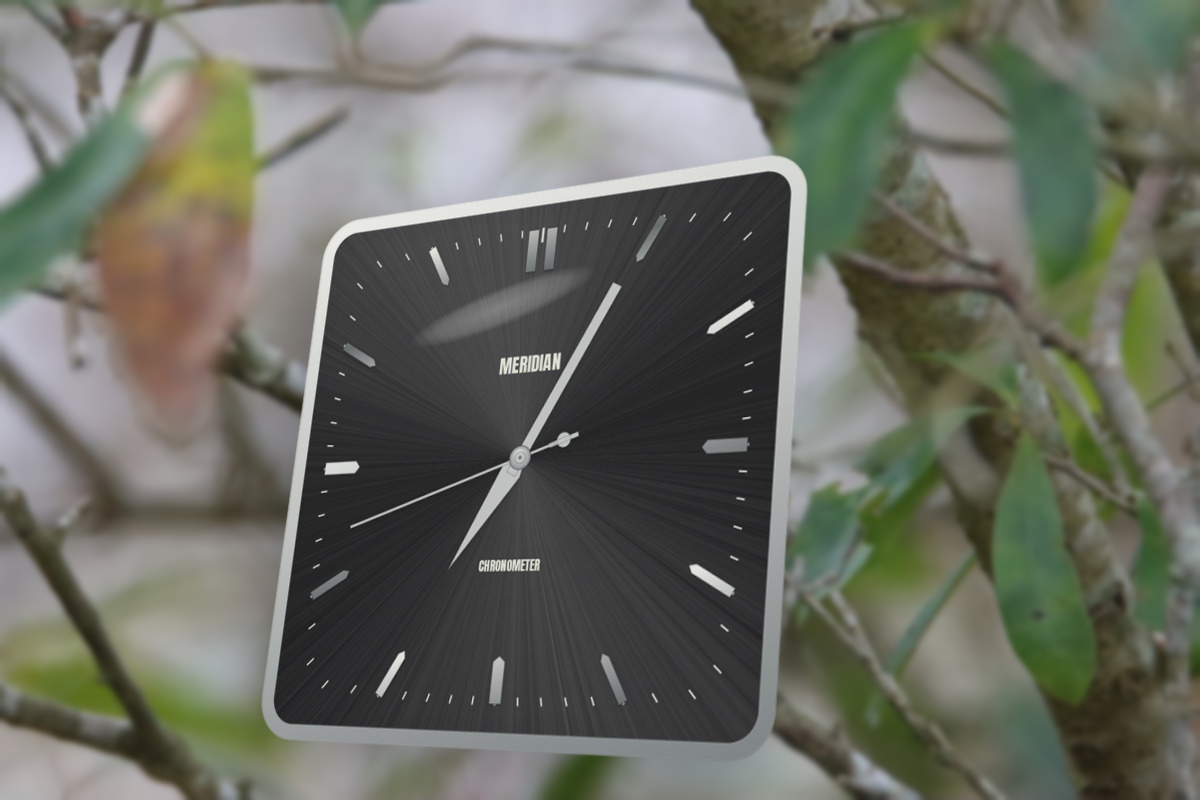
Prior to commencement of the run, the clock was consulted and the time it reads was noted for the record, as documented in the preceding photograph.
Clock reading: 7:04:42
